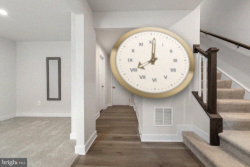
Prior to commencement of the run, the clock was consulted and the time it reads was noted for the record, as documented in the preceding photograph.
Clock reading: 8:01
